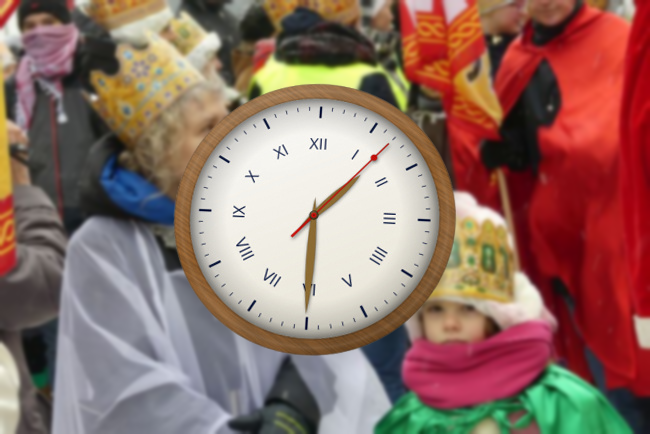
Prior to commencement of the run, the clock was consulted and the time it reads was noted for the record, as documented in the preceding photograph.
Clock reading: 1:30:07
